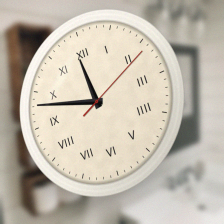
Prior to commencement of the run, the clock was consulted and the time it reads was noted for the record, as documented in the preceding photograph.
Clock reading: 11:48:11
